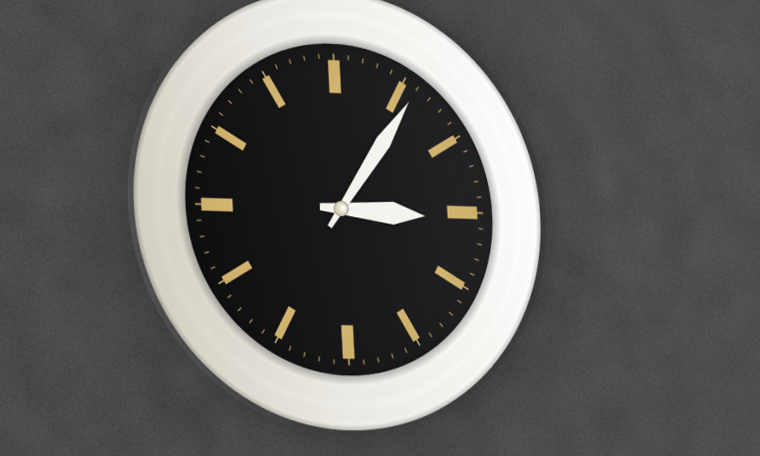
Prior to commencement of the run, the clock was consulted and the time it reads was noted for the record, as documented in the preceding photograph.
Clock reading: 3:06
